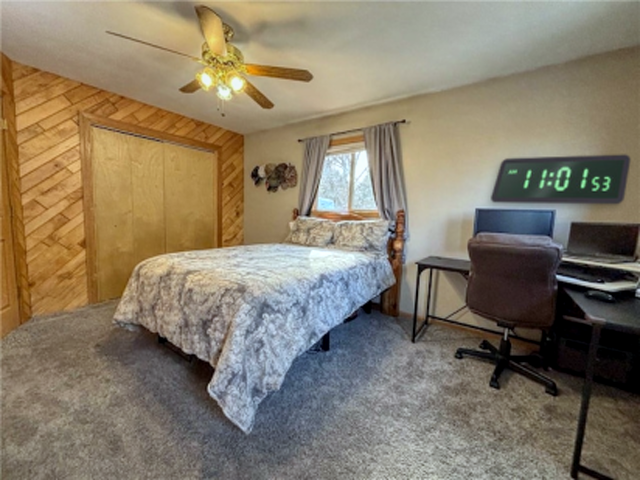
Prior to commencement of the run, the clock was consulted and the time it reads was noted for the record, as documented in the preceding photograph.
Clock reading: 11:01:53
